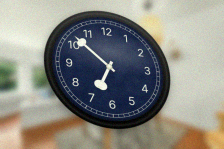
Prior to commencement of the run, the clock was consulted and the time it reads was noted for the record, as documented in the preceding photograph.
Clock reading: 6:52
